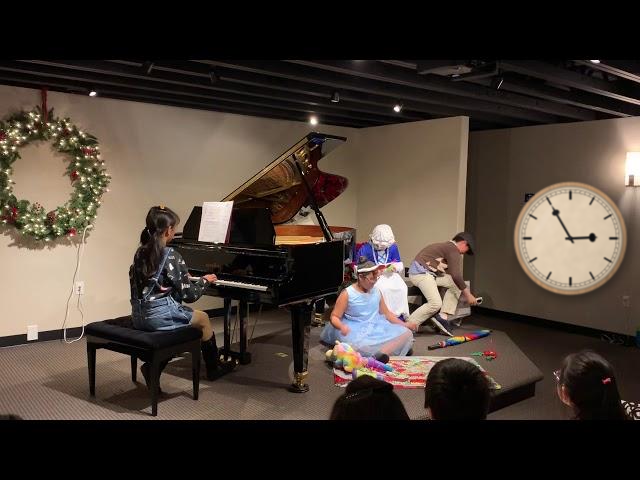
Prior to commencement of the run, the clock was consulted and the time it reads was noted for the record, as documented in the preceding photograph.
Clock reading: 2:55
